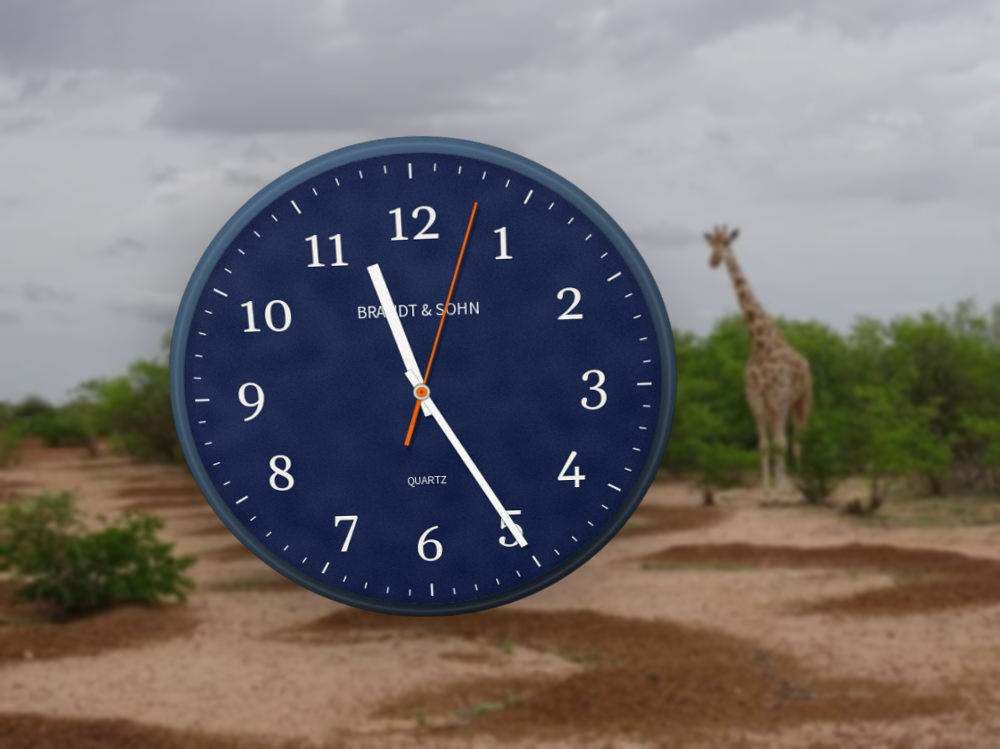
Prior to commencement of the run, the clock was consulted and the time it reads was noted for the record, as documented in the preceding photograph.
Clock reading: 11:25:03
